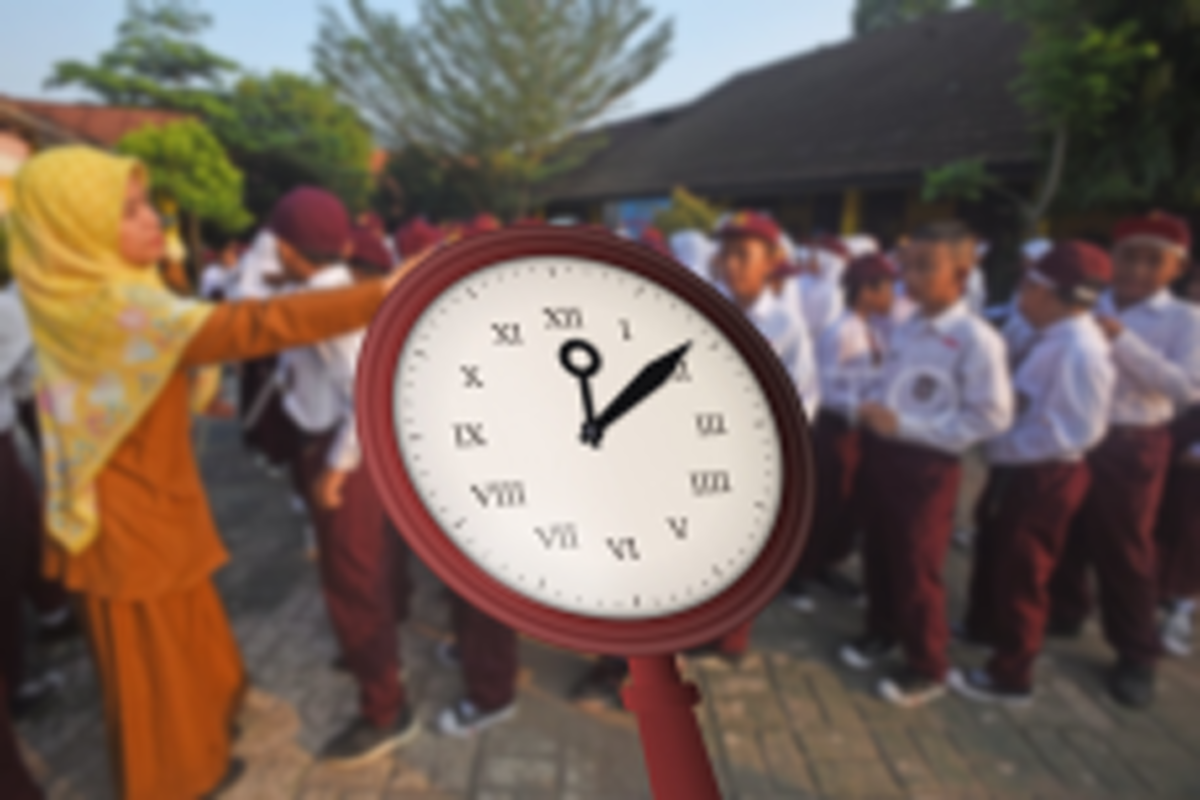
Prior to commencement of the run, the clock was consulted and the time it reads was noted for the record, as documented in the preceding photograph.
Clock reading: 12:09
